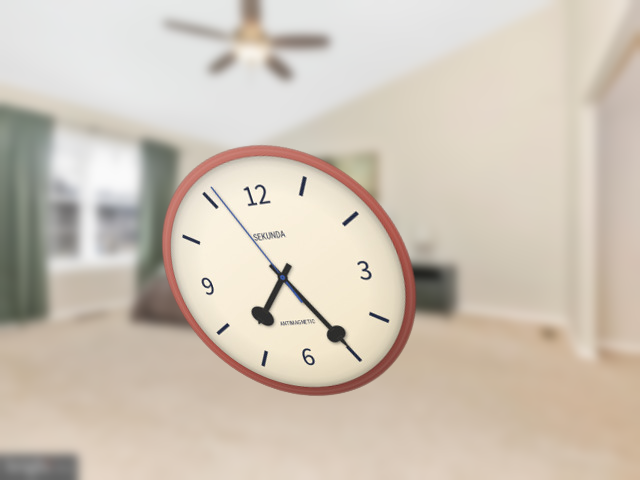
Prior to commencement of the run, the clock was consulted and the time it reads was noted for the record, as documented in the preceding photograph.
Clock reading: 7:24:56
